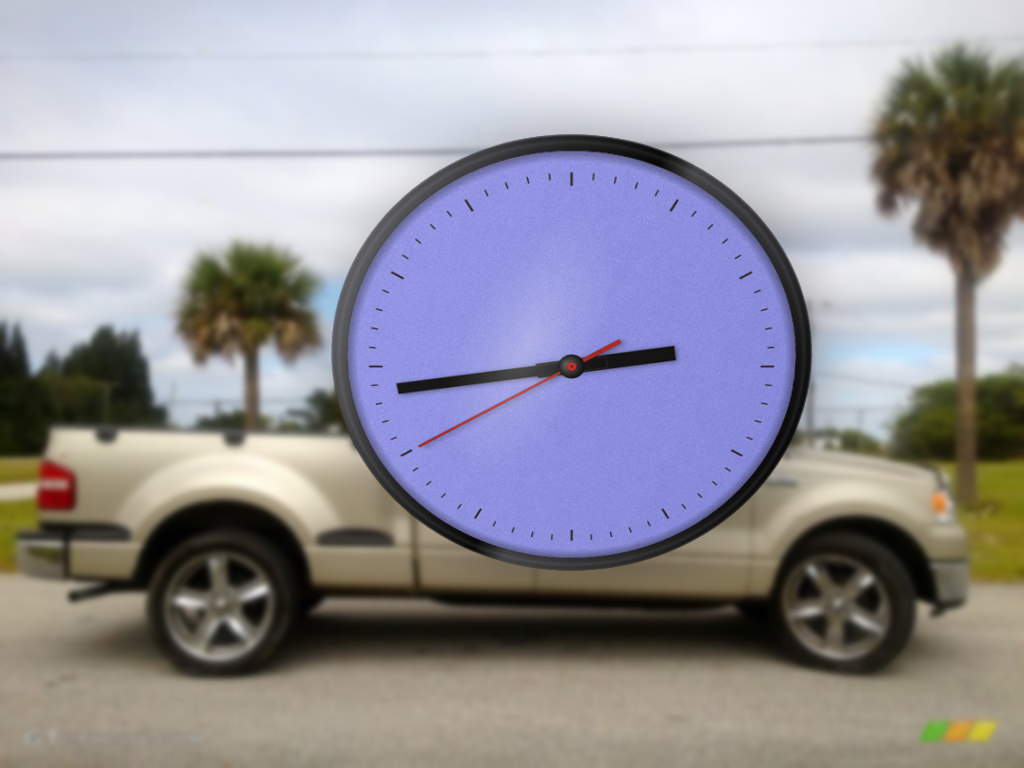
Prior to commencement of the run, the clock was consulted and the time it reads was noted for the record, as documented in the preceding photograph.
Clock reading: 2:43:40
